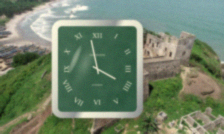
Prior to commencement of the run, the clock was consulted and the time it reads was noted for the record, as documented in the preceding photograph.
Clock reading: 3:58
